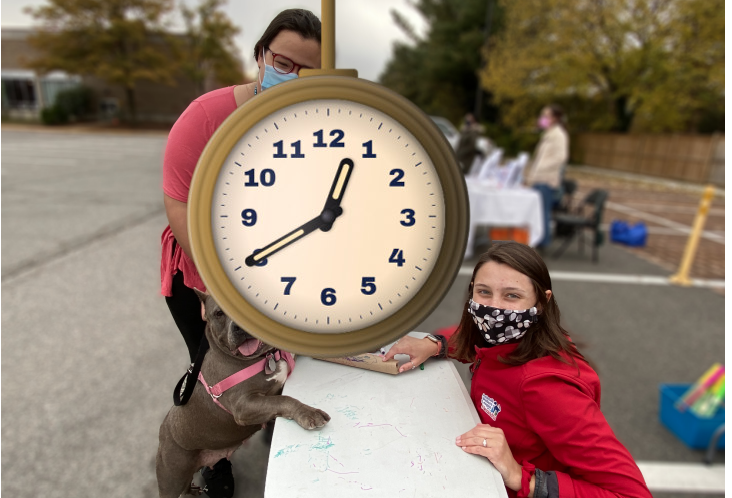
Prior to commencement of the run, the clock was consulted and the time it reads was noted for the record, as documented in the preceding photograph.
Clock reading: 12:40
